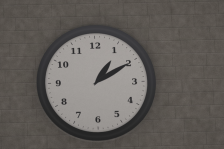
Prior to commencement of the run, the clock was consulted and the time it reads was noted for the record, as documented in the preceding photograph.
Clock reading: 1:10
